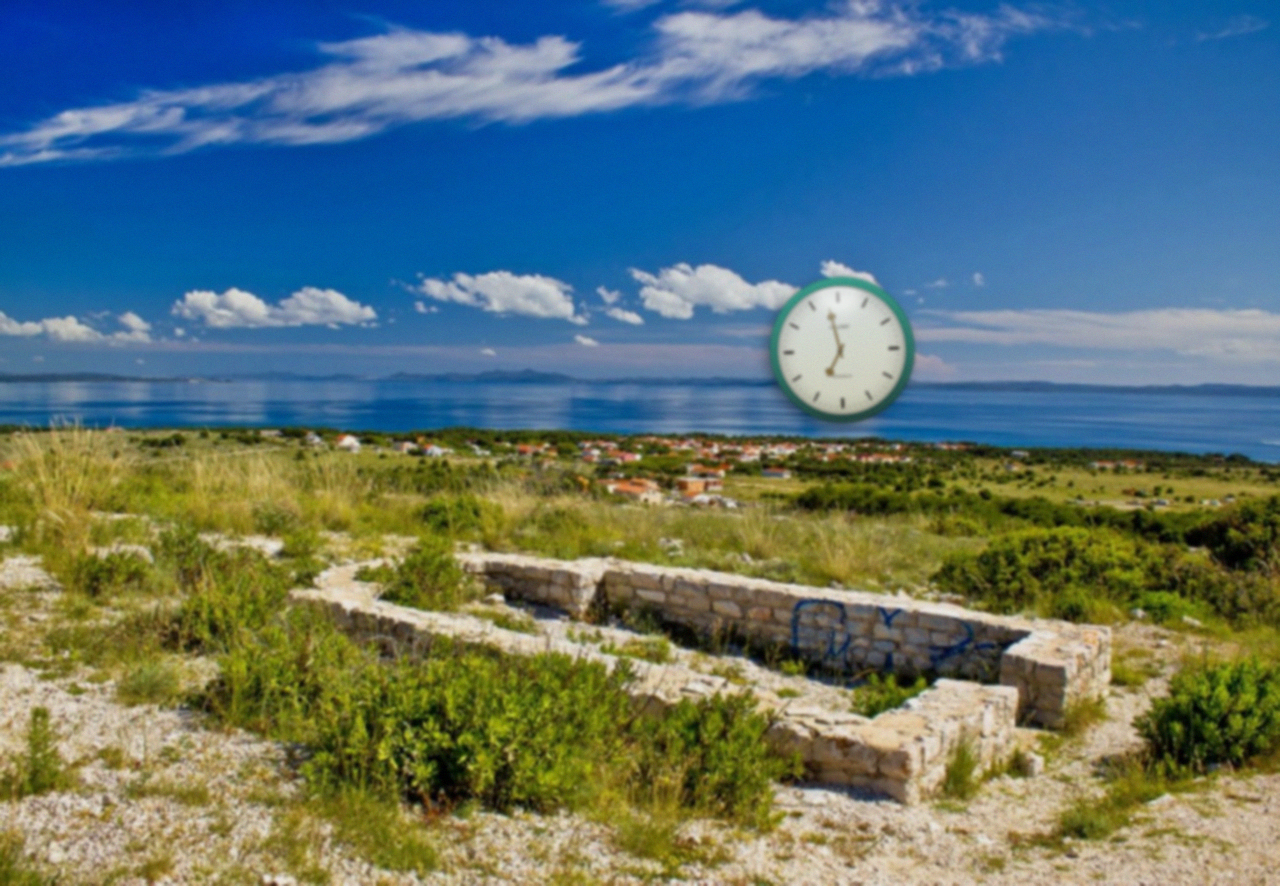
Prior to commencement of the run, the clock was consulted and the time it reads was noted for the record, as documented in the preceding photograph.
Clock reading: 6:58
